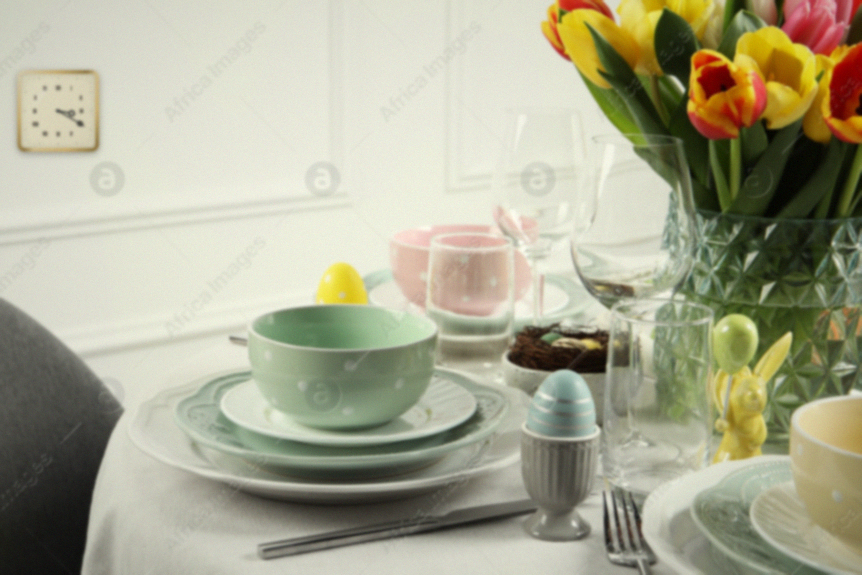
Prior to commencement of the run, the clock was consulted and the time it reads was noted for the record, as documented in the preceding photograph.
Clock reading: 3:20
